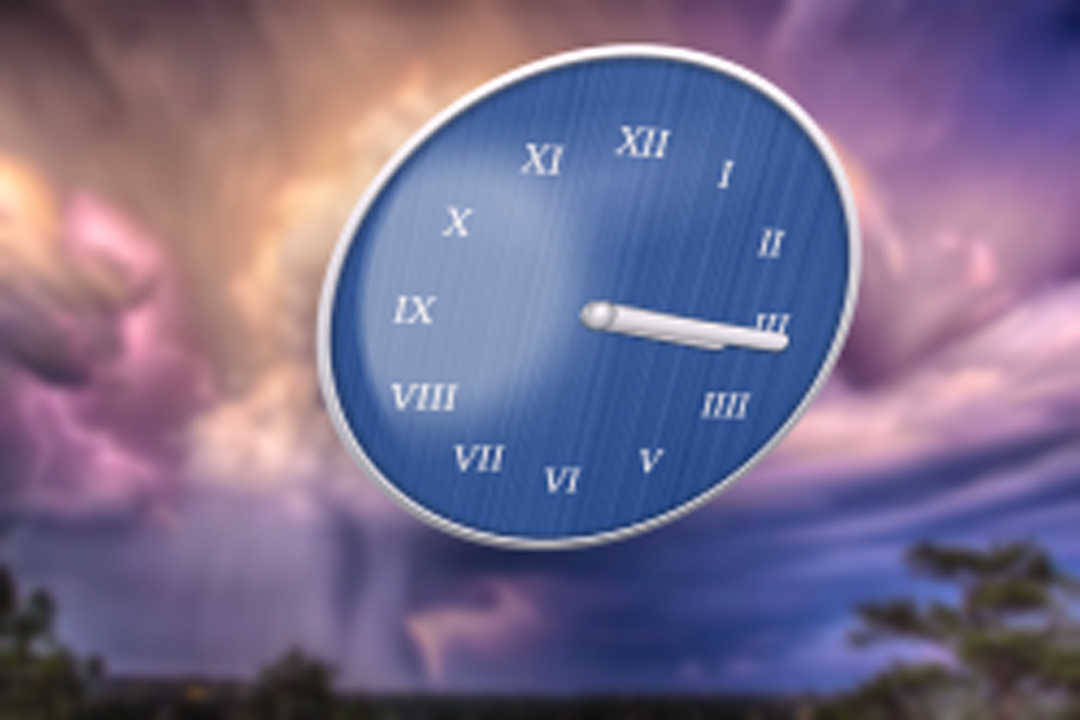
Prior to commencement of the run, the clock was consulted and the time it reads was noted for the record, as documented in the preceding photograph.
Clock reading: 3:16
